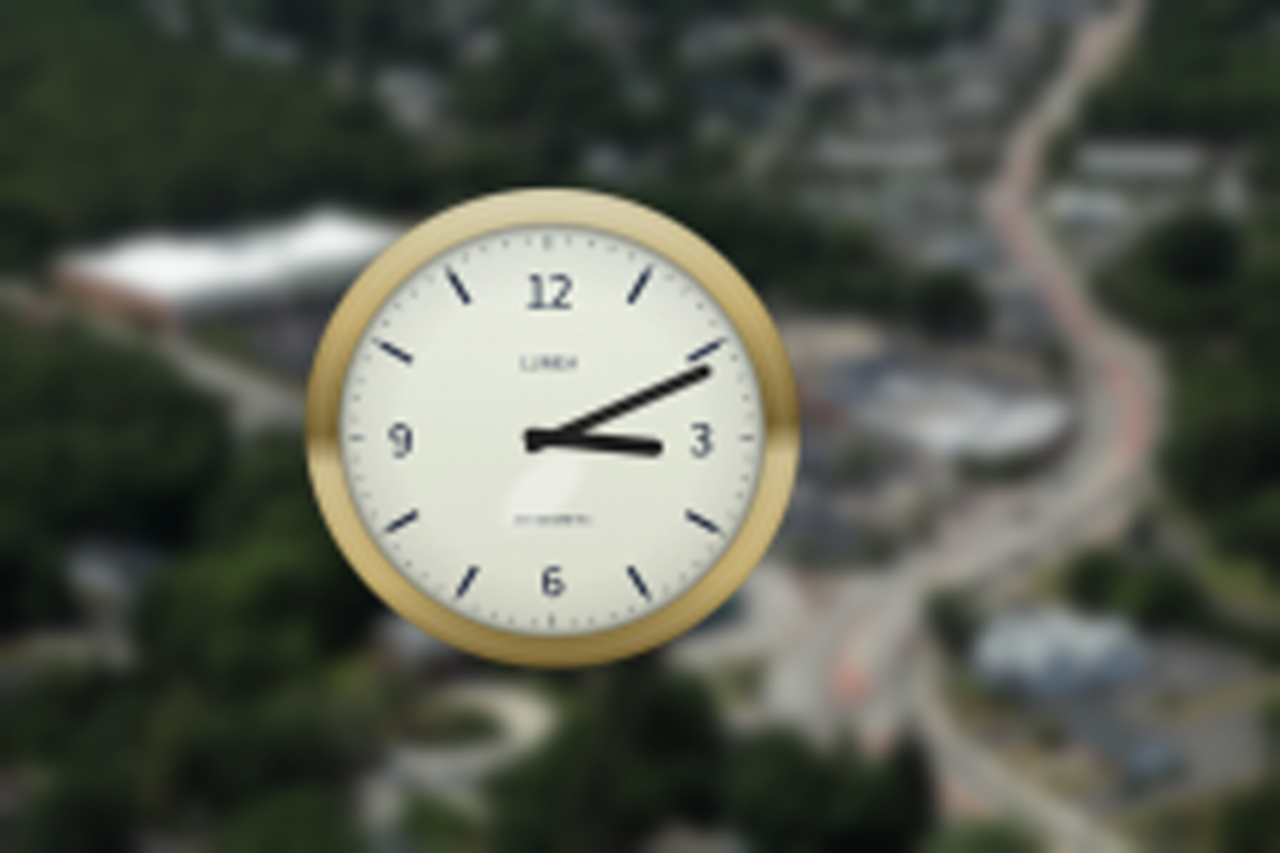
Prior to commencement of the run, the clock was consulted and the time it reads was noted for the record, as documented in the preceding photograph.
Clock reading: 3:11
